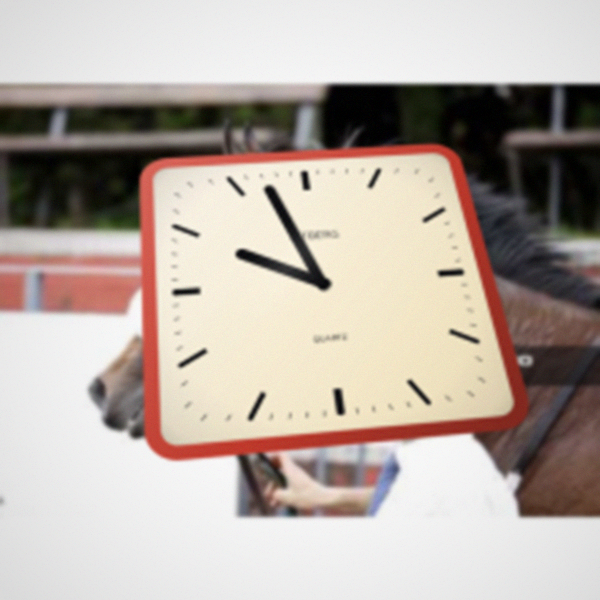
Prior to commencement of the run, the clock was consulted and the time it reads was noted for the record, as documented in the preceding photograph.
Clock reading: 9:57
